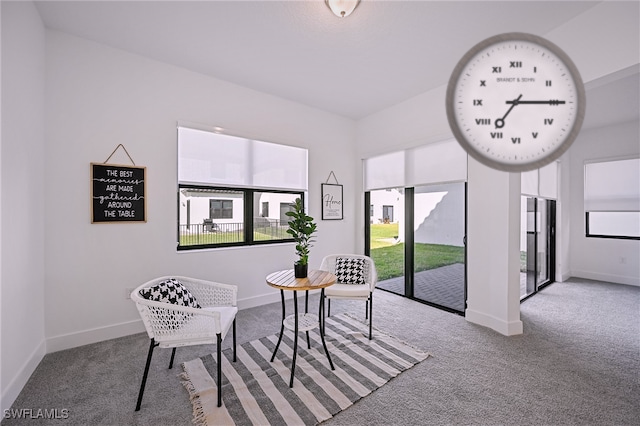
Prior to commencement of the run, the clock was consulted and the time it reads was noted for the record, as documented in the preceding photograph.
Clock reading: 7:15
